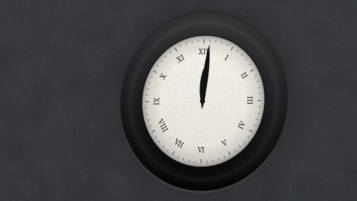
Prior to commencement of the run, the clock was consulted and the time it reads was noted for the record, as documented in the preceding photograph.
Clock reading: 12:01
